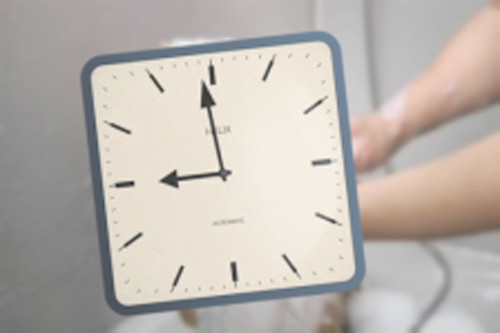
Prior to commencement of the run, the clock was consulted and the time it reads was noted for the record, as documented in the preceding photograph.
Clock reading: 8:59
